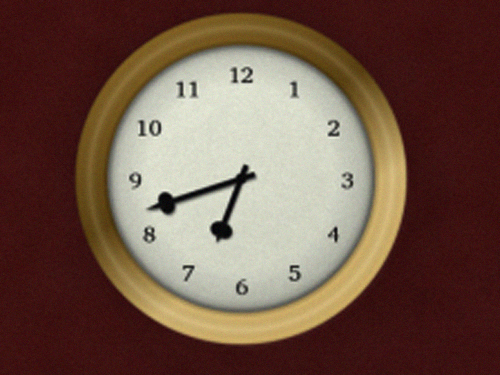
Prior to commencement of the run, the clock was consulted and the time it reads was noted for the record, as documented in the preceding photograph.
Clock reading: 6:42
